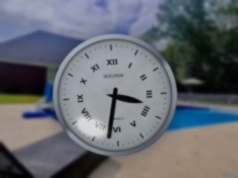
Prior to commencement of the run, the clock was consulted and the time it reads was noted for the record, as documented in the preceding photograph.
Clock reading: 3:32
